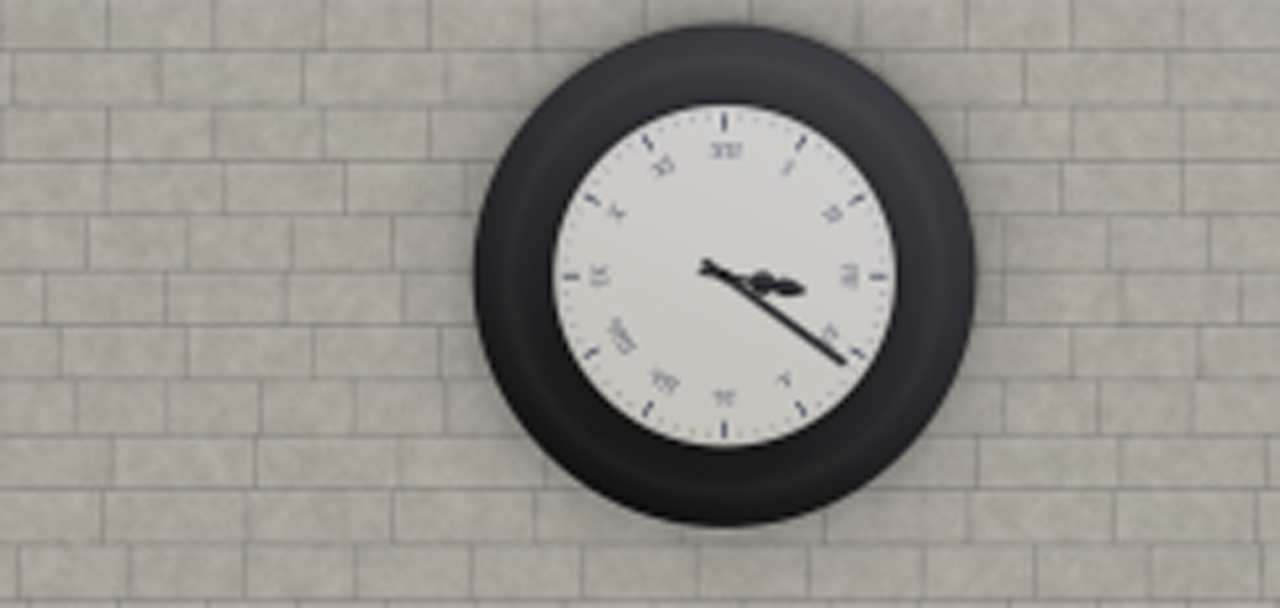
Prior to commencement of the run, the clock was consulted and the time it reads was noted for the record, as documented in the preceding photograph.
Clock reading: 3:21
